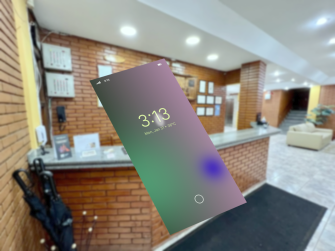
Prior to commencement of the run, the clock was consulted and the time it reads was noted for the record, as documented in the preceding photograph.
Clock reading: 3:13
